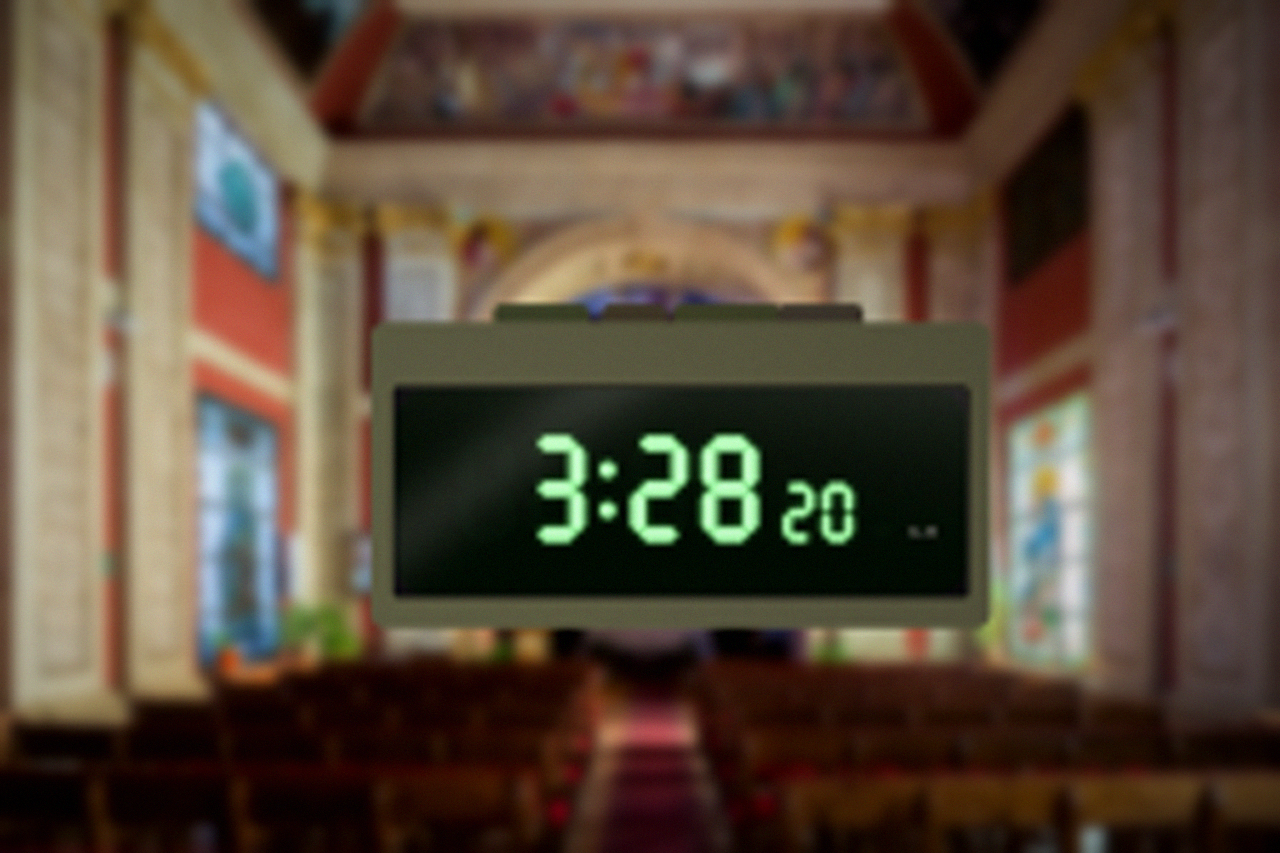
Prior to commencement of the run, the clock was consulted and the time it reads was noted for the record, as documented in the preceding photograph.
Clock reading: 3:28:20
